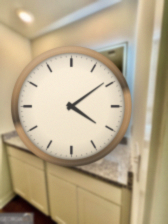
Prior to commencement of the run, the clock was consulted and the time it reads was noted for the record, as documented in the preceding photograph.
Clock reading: 4:09
